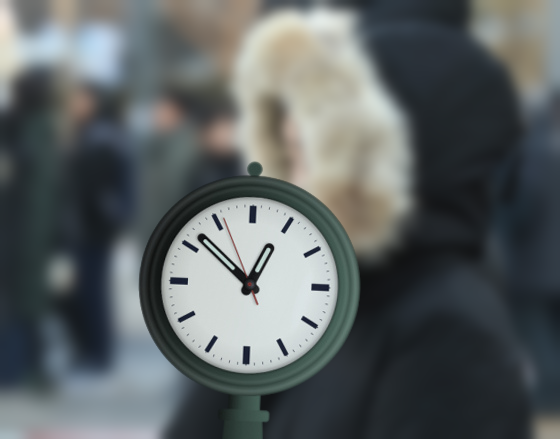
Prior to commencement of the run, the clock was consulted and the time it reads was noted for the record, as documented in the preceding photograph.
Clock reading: 12:51:56
